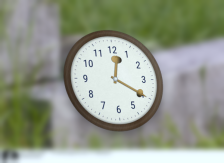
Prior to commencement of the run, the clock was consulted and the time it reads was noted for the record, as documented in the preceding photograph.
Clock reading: 12:20
